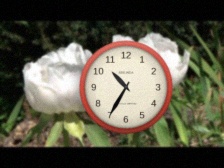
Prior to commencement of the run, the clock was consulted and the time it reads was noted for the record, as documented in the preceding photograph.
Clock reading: 10:35
